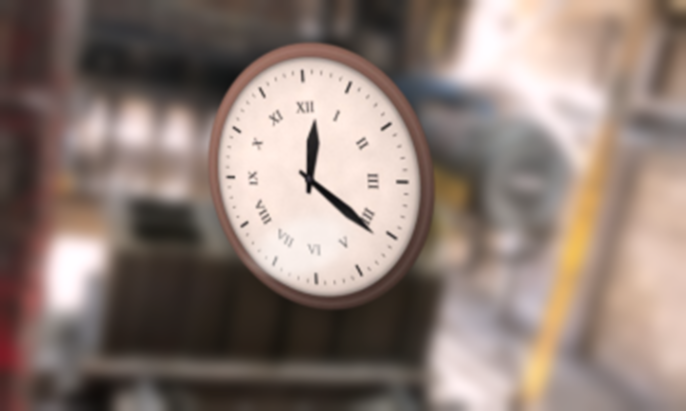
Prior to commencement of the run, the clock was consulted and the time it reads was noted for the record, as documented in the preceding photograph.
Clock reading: 12:21
